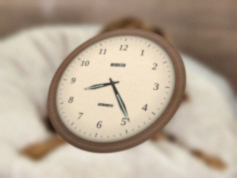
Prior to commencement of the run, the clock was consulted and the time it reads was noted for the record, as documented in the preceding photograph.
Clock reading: 8:24
